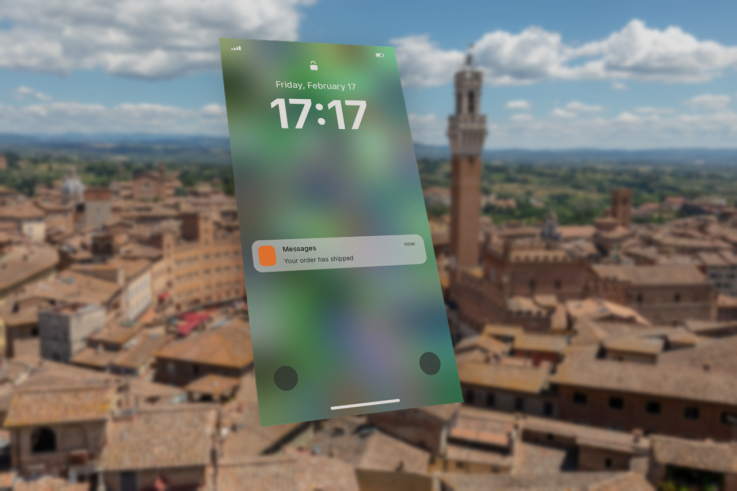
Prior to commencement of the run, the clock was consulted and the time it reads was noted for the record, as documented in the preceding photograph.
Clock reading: 17:17
